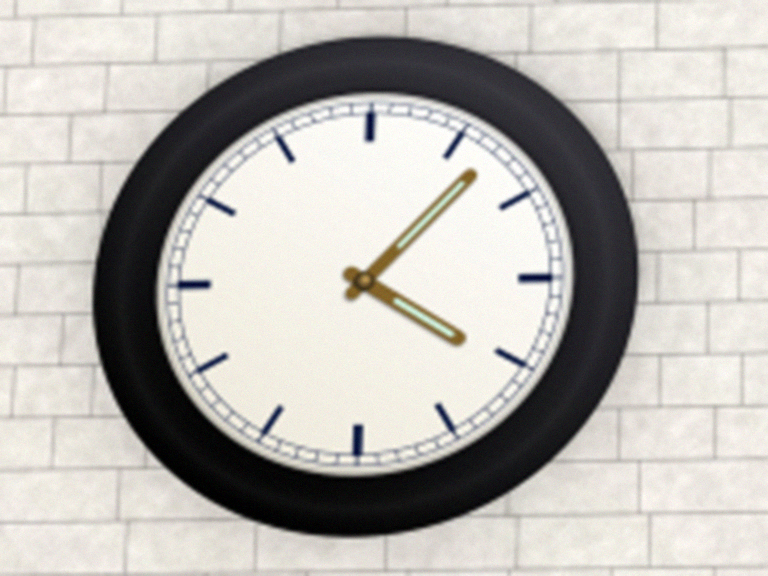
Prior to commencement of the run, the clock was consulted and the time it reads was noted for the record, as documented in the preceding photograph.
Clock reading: 4:07
